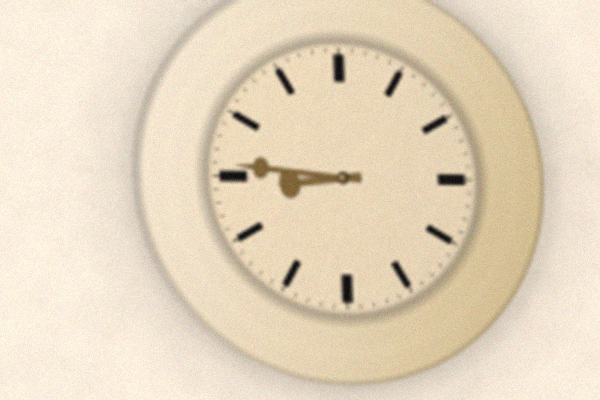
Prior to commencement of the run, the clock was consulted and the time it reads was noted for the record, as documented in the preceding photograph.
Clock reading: 8:46
